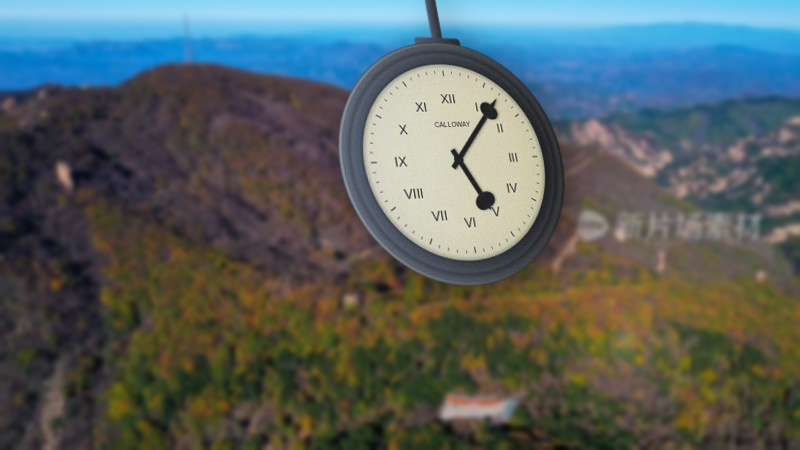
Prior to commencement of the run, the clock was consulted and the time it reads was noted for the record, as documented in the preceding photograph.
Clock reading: 5:07
